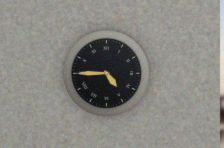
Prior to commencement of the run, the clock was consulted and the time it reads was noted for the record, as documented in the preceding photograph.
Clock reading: 4:45
